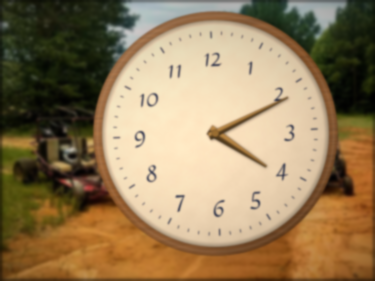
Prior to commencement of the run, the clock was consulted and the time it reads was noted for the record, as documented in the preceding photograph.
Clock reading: 4:11
